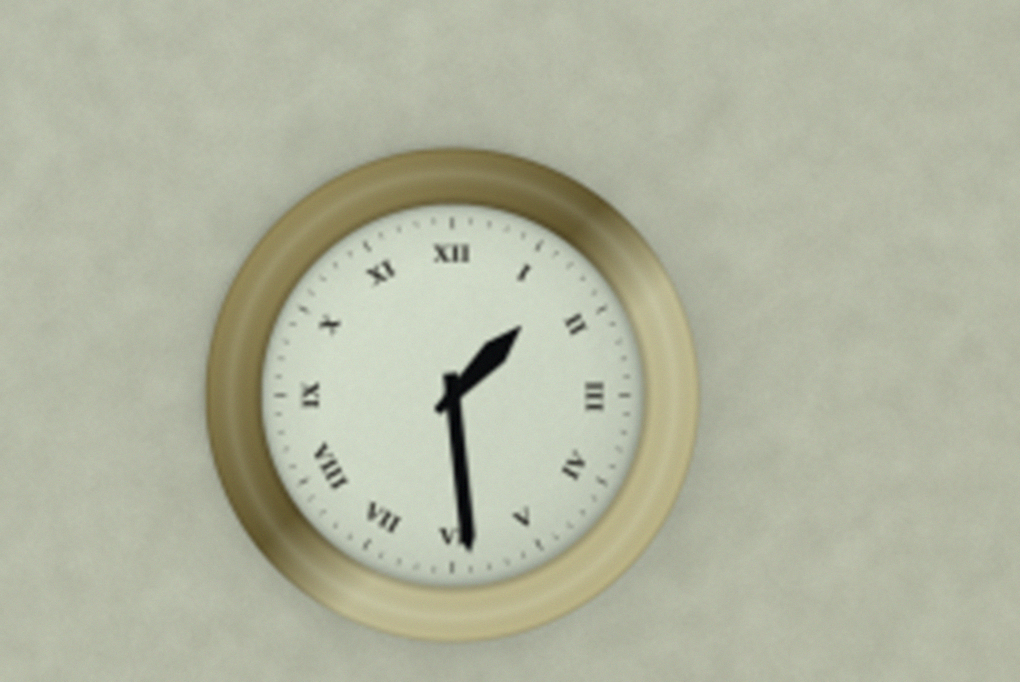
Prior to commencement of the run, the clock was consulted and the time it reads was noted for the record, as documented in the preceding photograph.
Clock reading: 1:29
